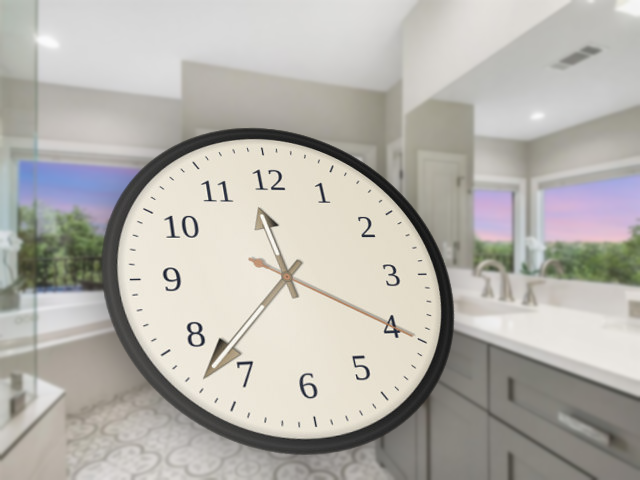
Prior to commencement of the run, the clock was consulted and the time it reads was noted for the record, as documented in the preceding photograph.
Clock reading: 11:37:20
